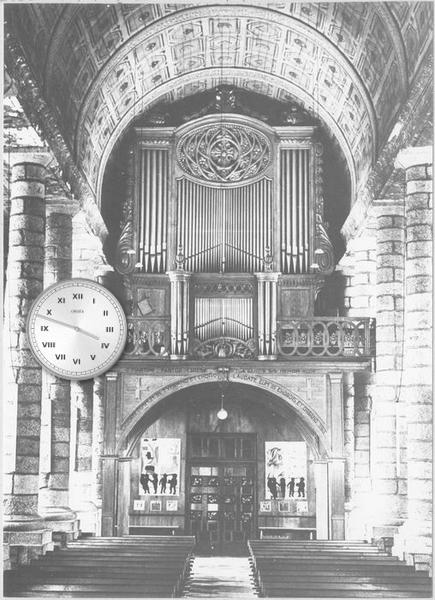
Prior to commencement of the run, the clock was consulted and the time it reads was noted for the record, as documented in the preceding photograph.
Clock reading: 3:48
